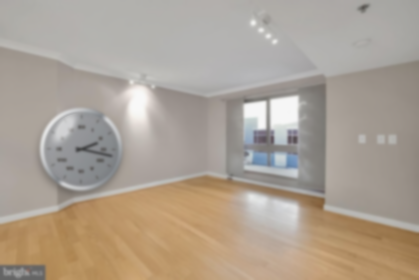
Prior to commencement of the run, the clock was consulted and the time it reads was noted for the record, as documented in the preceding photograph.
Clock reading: 2:17
